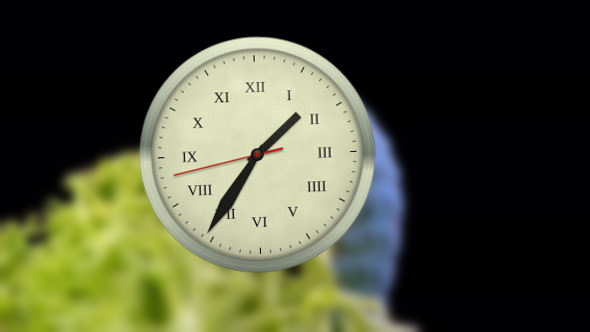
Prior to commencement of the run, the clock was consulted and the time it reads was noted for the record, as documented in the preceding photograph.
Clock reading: 1:35:43
